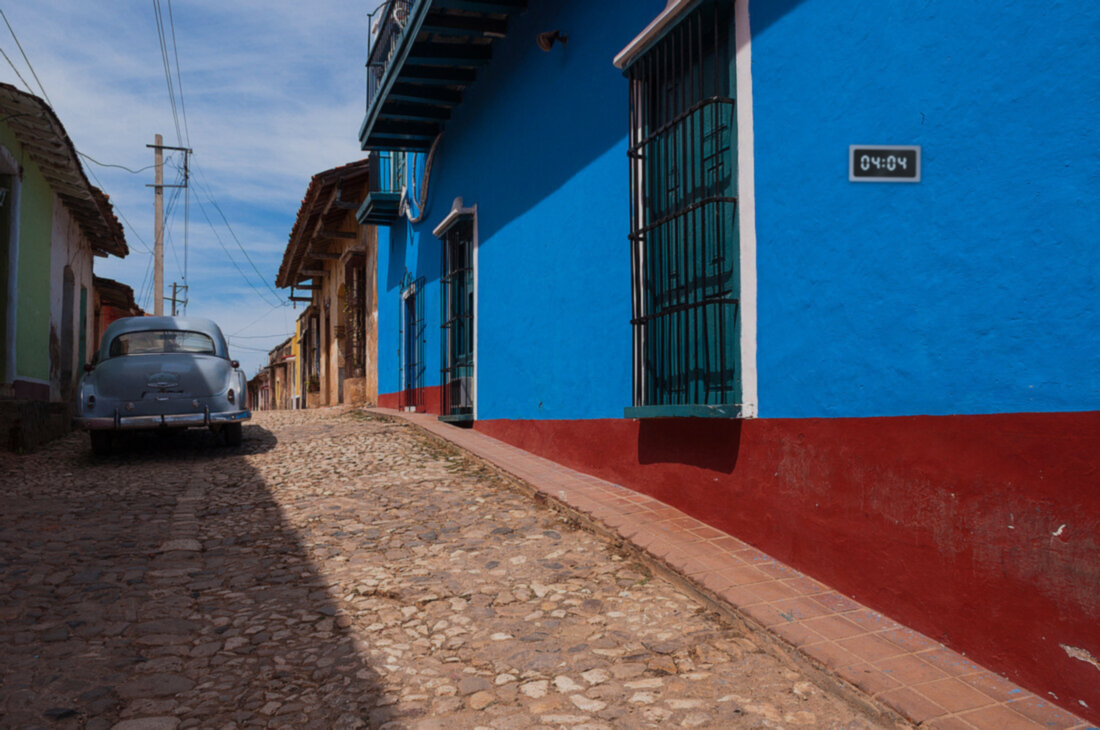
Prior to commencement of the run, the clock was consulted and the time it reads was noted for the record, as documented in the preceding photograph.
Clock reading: 4:04
